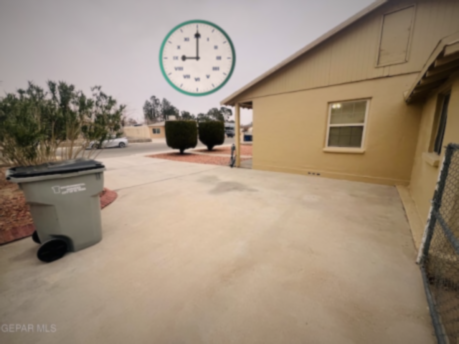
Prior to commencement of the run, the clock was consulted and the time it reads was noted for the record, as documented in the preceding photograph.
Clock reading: 9:00
